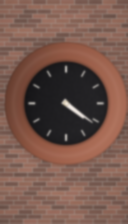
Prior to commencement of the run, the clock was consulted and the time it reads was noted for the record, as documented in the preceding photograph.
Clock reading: 4:21
